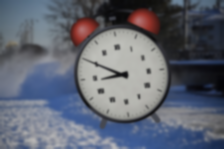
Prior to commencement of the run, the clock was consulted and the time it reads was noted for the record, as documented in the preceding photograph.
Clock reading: 8:50
